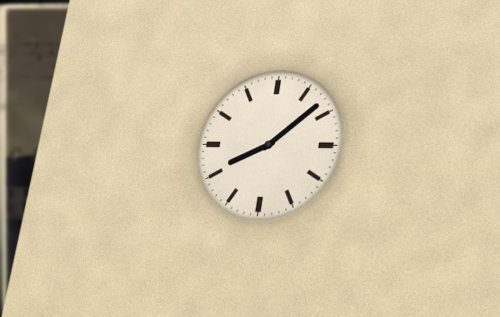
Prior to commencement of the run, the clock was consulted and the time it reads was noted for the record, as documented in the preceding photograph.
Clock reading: 8:08
